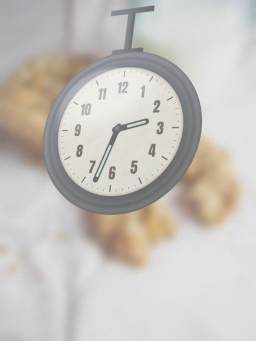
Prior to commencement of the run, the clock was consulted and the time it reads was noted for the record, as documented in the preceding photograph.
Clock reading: 2:33
